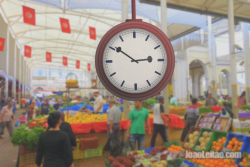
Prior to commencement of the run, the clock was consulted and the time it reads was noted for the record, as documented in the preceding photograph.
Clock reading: 2:51
